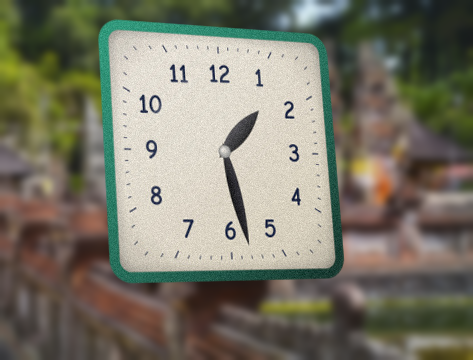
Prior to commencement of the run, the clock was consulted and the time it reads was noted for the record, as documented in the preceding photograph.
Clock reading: 1:28
